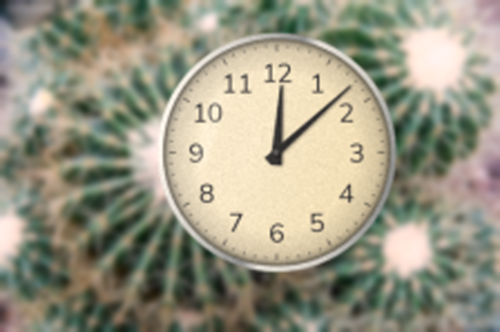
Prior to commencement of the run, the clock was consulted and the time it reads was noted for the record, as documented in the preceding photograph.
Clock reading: 12:08
